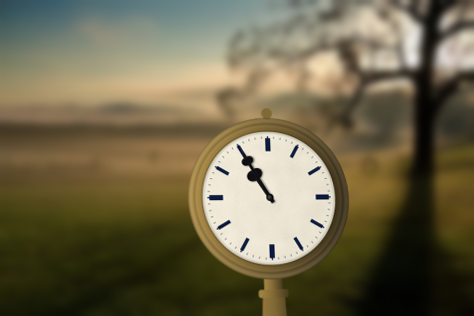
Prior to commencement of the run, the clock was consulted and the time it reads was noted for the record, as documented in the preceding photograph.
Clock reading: 10:55
